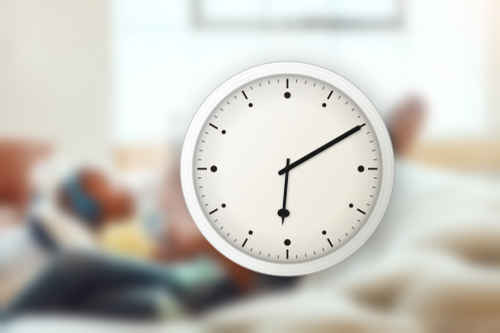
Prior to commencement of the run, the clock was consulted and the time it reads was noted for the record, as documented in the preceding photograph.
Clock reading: 6:10
